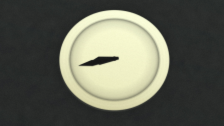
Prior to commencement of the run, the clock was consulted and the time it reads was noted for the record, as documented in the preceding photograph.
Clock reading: 8:43
